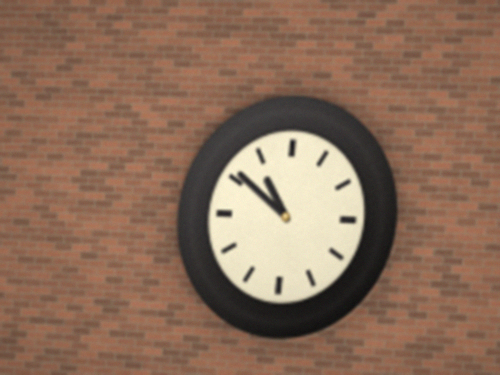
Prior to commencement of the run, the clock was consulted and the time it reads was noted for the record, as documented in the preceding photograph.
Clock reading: 10:51
